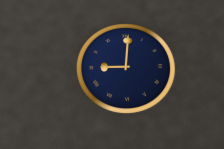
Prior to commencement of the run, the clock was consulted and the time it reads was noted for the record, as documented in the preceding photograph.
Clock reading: 9:01
